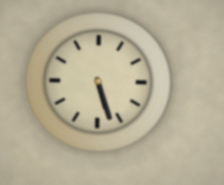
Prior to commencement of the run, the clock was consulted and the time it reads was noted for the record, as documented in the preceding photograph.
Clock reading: 5:27
